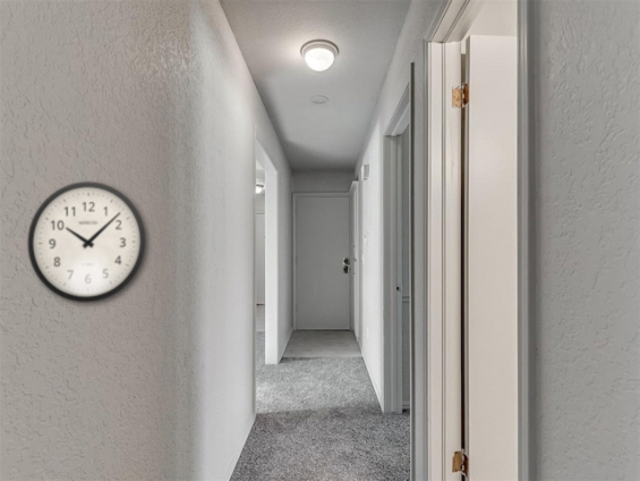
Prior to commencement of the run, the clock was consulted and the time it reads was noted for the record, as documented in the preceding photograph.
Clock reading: 10:08
